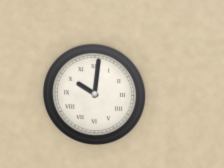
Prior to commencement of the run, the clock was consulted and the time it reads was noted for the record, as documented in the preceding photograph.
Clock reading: 10:01
